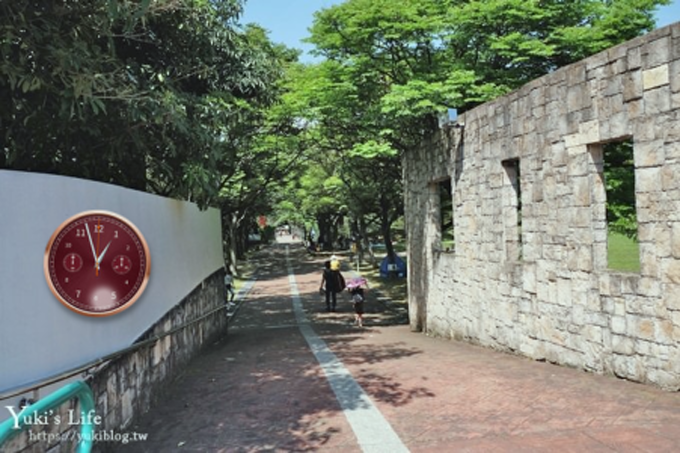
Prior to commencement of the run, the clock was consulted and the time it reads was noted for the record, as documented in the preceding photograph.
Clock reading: 12:57
